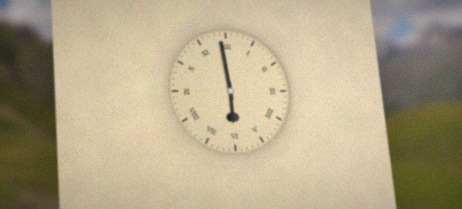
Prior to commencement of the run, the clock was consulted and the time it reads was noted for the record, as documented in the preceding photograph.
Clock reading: 5:59
